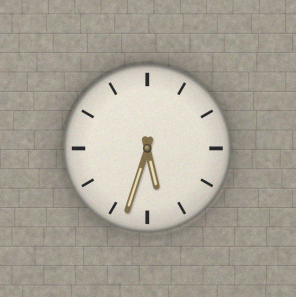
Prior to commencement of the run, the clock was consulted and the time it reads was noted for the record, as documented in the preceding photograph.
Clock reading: 5:33
